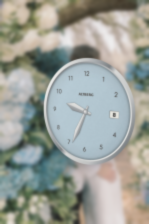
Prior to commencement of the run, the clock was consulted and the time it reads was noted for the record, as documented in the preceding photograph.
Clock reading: 9:34
